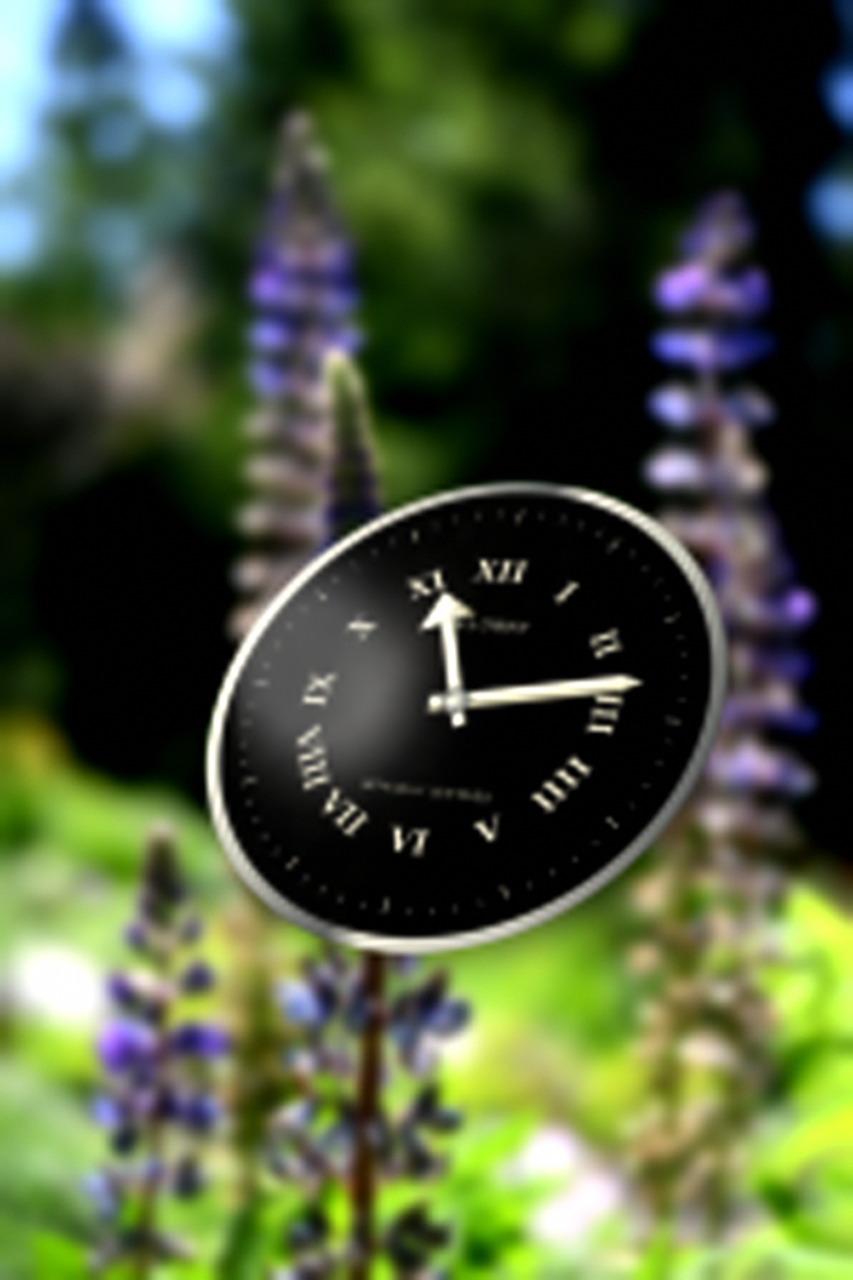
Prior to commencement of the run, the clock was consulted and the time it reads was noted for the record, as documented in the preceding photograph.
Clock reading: 11:13
